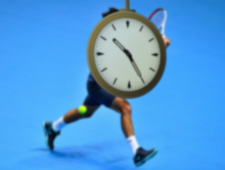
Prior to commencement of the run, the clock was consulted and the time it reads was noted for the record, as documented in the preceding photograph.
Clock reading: 10:25
